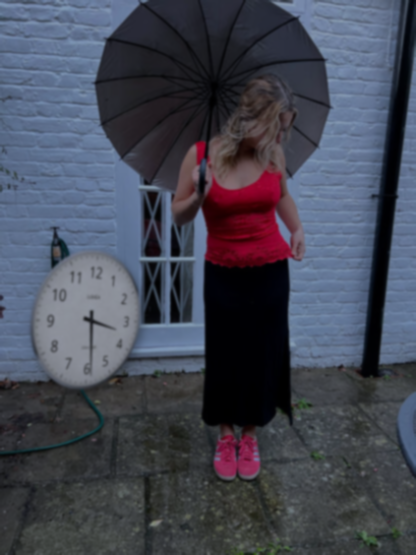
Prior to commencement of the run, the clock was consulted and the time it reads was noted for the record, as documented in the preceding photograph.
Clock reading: 3:29
